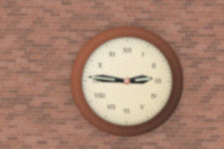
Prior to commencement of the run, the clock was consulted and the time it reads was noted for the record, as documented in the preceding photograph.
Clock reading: 2:46
